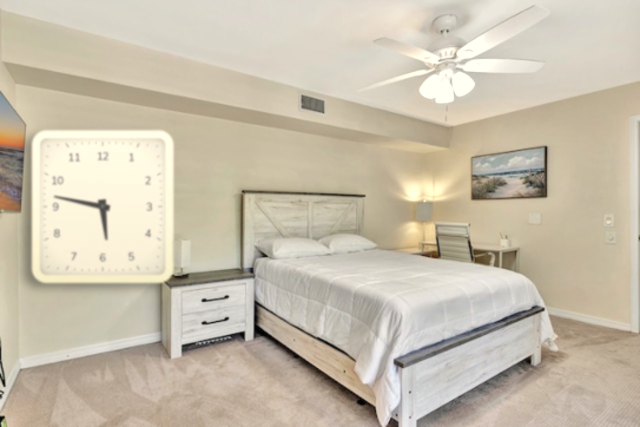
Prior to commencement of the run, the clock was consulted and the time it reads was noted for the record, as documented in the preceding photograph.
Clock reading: 5:47
